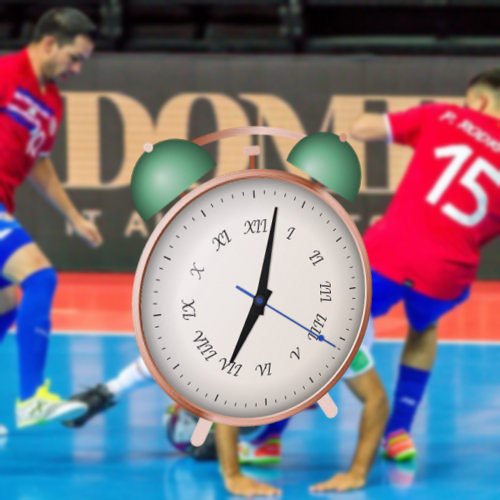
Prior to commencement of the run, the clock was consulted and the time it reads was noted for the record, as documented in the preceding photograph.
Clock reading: 7:02:21
